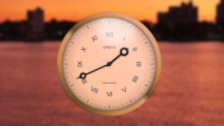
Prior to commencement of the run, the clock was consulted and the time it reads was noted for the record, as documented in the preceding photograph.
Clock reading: 1:41
